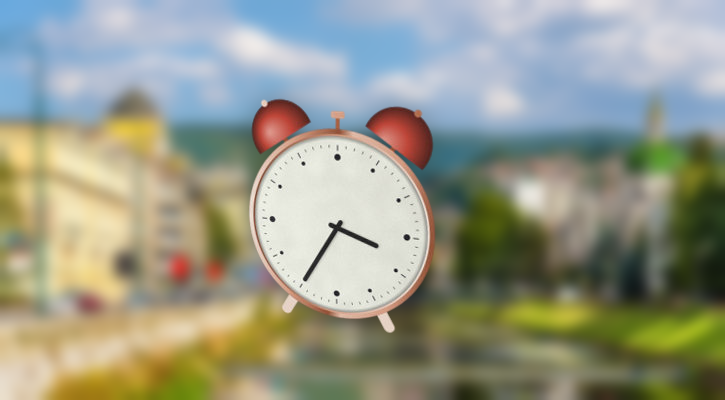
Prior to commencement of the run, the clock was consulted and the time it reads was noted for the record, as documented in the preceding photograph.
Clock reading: 3:35
